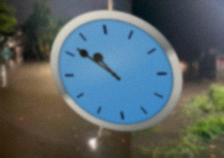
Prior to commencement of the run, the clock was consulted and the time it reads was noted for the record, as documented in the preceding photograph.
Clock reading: 10:52
